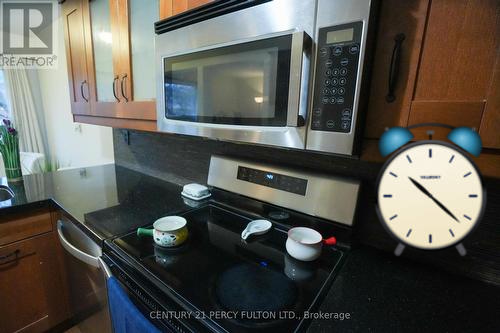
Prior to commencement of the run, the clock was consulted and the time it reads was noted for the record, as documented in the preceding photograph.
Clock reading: 10:22
